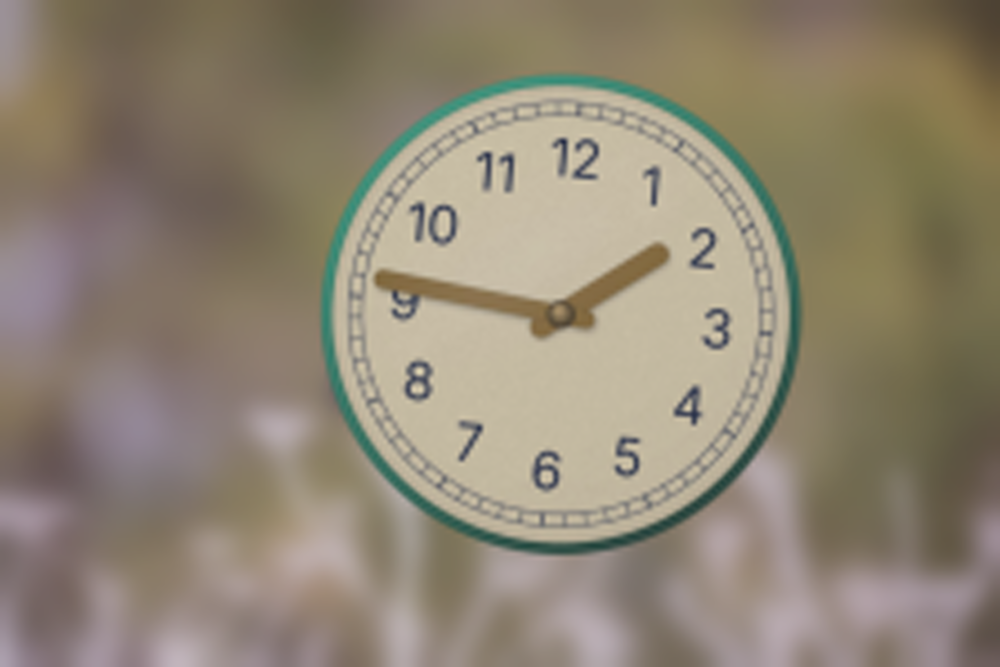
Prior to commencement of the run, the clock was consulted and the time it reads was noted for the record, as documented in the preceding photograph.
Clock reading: 1:46
